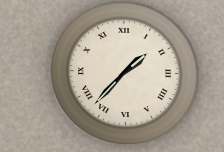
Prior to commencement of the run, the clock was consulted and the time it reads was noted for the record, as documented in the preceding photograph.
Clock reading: 1:37
